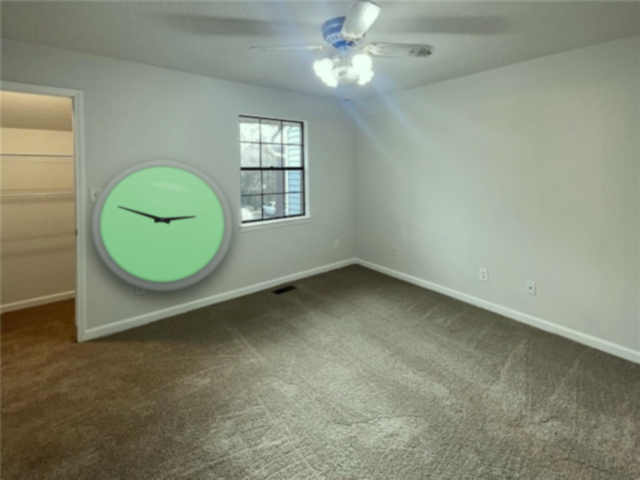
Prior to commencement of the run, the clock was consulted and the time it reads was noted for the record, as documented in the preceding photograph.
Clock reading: 2:48
